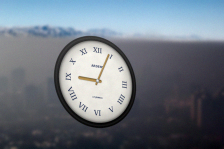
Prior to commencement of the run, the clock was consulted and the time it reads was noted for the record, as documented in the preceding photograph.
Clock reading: 9:04
